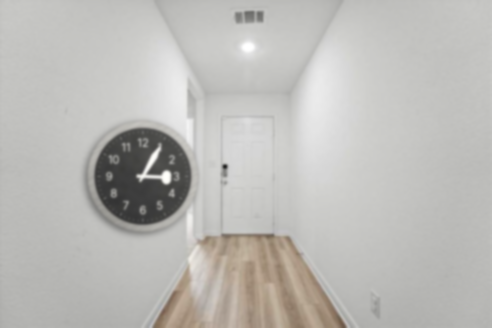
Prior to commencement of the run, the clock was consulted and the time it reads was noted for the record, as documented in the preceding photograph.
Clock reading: 3:05
